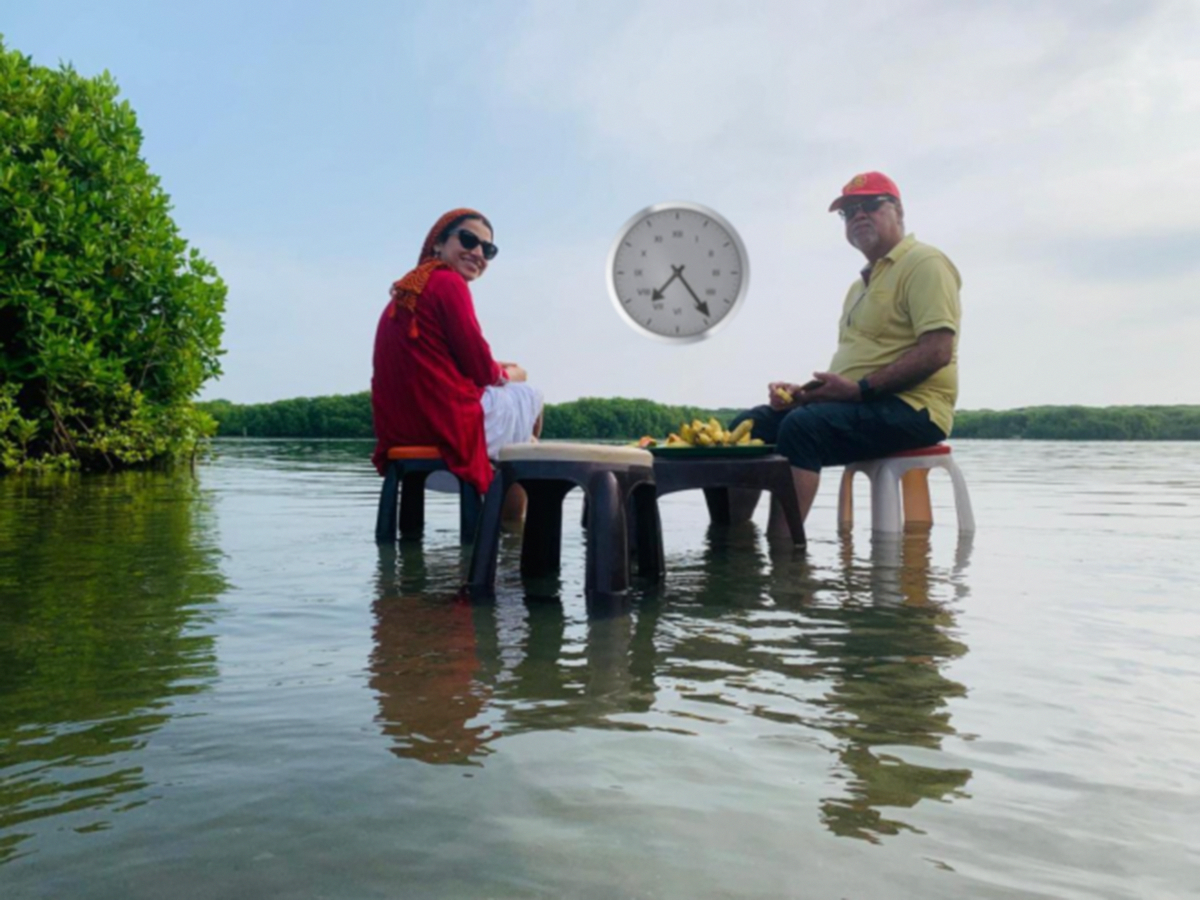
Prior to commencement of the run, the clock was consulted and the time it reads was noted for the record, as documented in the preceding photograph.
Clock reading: 7:24
